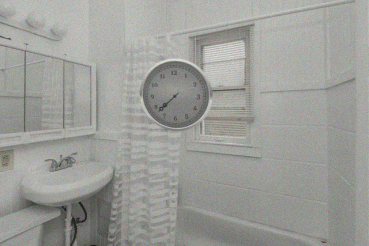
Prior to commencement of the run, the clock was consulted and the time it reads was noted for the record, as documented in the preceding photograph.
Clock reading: 7:38
